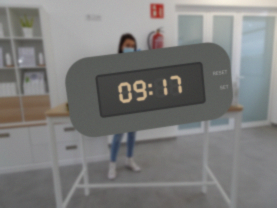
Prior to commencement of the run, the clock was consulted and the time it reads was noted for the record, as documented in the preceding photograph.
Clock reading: 9:17
